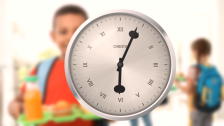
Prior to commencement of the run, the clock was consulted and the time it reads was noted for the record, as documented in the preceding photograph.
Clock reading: 6:04
